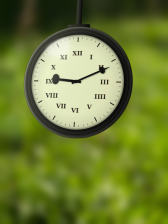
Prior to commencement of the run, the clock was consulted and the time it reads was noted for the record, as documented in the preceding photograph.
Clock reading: 9:11
